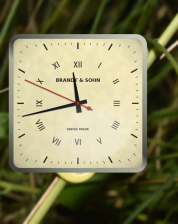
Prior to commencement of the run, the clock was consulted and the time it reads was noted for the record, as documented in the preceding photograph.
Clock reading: 11:42:49
